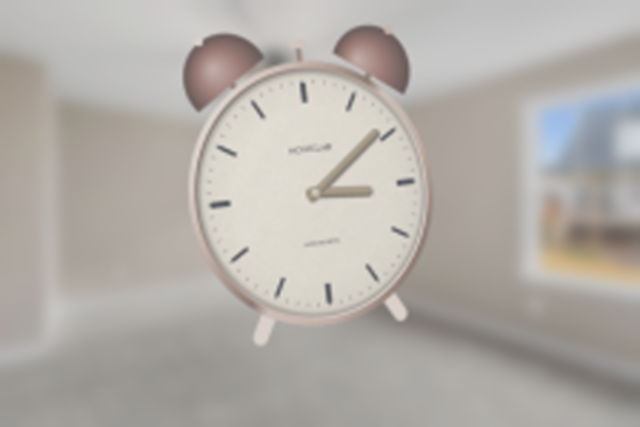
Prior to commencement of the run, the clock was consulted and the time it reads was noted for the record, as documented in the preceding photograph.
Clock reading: 3:09
